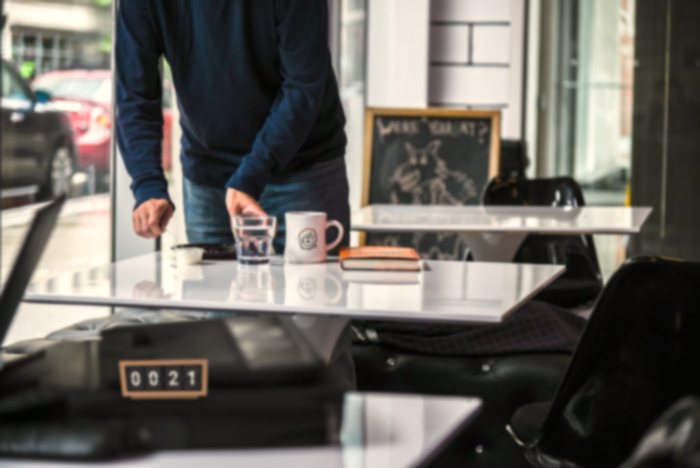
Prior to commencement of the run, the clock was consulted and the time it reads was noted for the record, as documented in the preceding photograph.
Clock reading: 0:21
